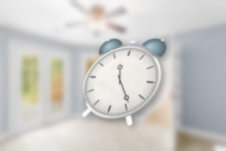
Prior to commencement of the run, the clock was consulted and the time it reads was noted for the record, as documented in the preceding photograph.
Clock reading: 11:24
